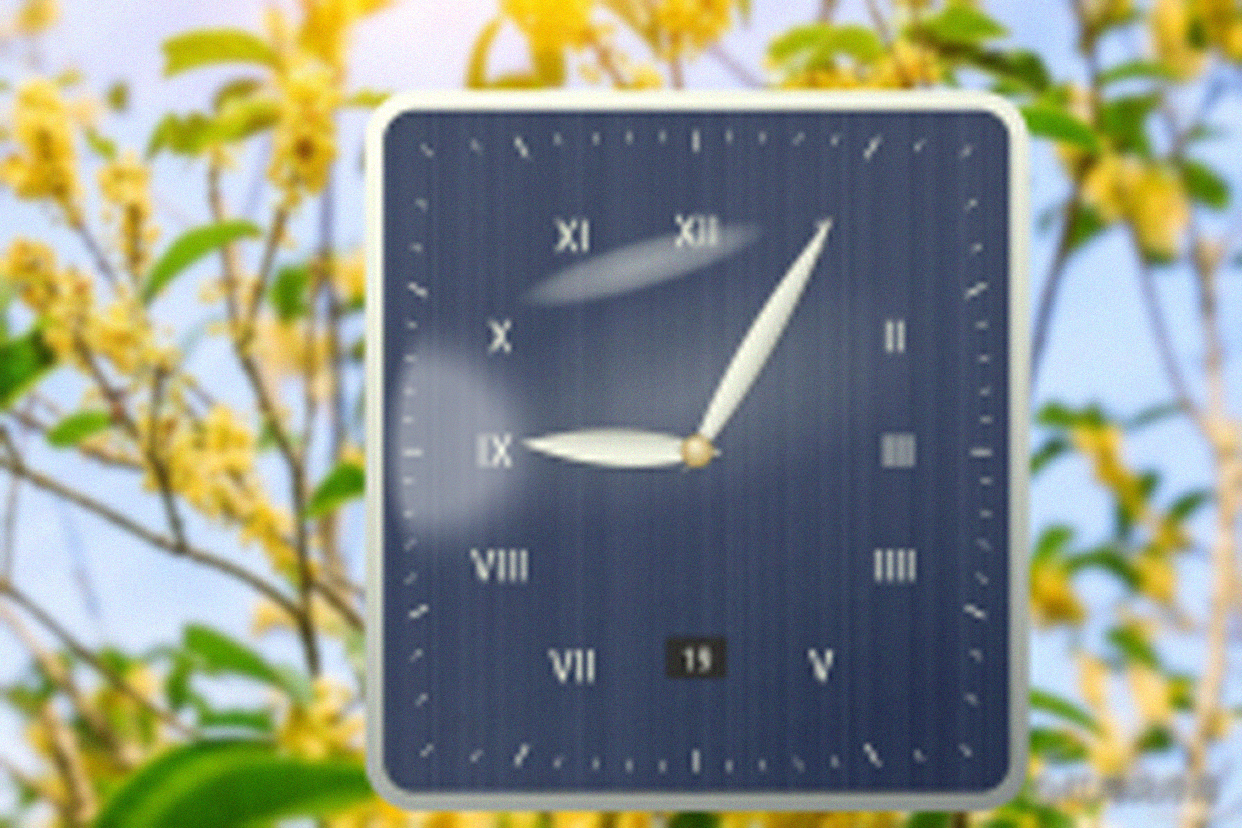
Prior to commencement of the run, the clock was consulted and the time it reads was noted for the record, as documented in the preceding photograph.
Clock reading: 9:05
